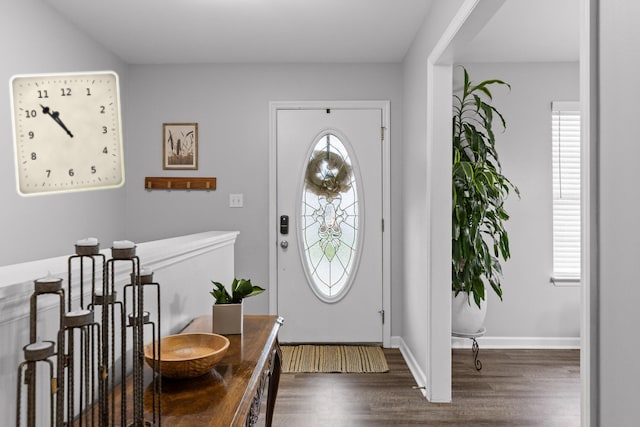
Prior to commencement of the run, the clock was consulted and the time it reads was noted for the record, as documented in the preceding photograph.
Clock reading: 10:53
